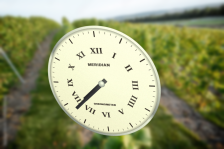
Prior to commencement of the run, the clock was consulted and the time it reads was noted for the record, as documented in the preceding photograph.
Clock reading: 7:38
